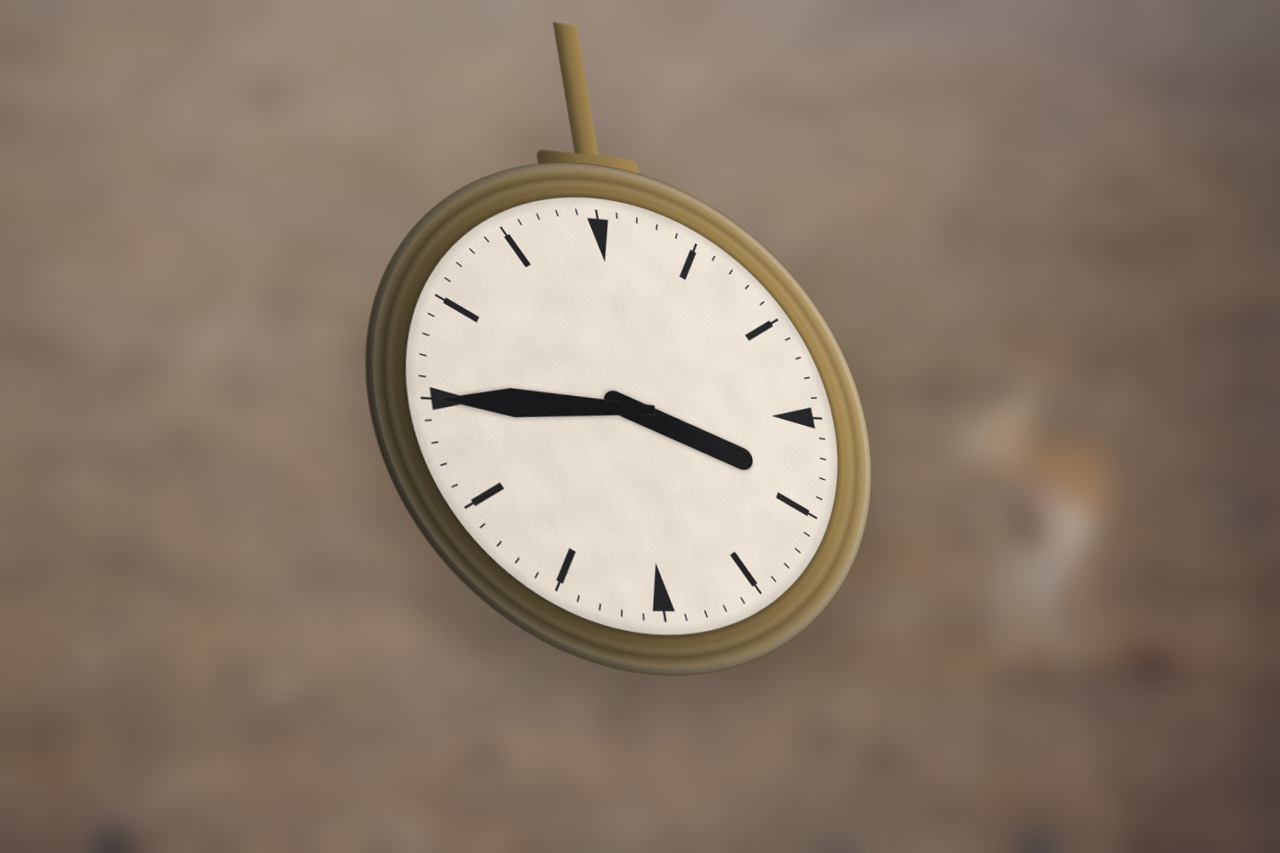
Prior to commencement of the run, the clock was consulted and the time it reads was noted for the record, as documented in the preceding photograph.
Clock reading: 3:45
